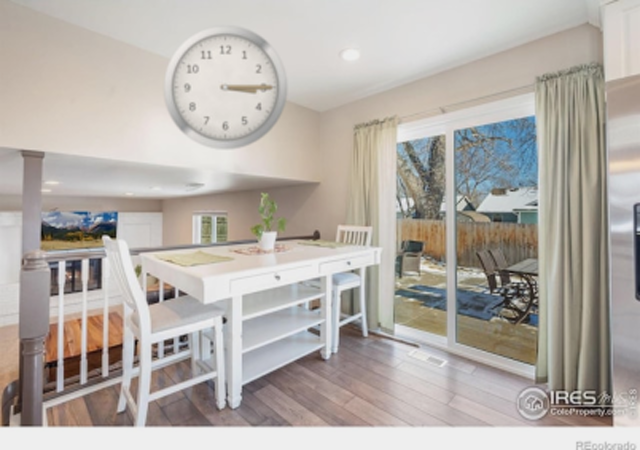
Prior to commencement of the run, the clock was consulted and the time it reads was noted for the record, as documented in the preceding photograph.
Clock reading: 3:15
